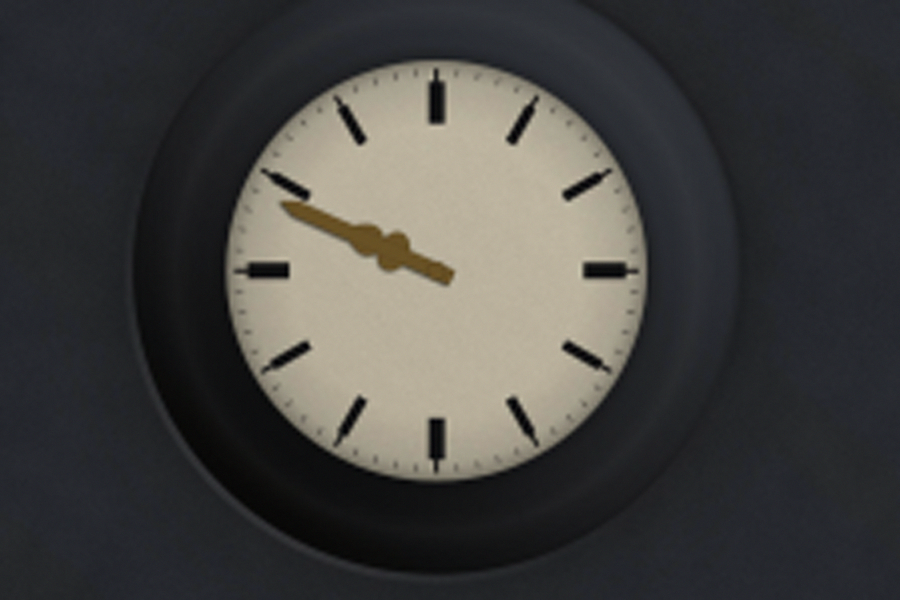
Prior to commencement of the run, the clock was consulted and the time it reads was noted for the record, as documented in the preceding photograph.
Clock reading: 9:49
